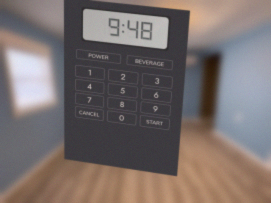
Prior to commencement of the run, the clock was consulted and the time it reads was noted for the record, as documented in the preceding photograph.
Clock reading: 9:48
